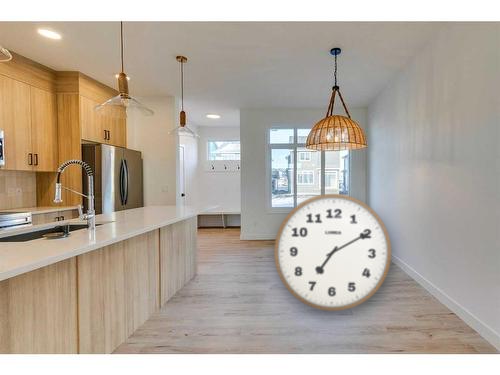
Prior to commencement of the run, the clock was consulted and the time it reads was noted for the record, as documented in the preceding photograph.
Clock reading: 7:10
